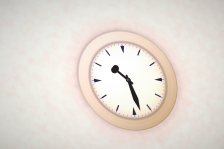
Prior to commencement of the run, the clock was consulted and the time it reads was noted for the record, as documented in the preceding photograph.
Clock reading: 10:28
